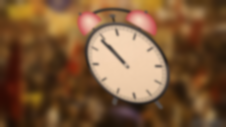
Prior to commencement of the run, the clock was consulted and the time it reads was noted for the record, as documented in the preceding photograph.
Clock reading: 10:54
